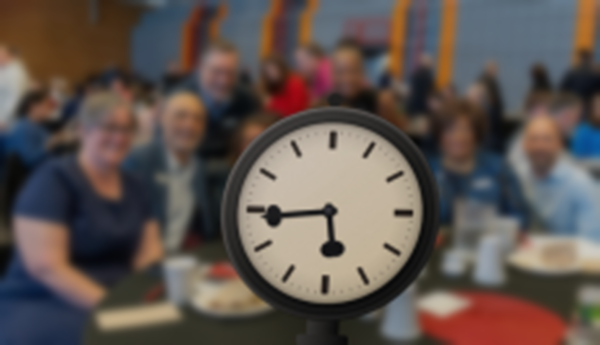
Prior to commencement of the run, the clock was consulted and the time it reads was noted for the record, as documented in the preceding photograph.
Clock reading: 5:44
